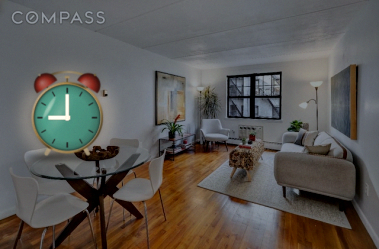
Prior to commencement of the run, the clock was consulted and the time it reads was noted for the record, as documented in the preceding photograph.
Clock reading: 9:00
